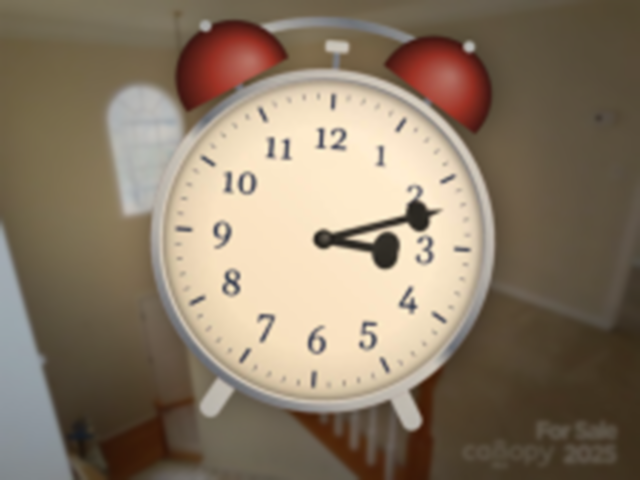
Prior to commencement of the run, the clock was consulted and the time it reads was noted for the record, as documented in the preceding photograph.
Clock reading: 3:12
